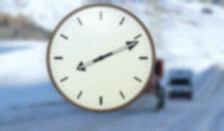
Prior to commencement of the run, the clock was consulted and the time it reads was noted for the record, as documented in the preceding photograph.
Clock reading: 8:11
